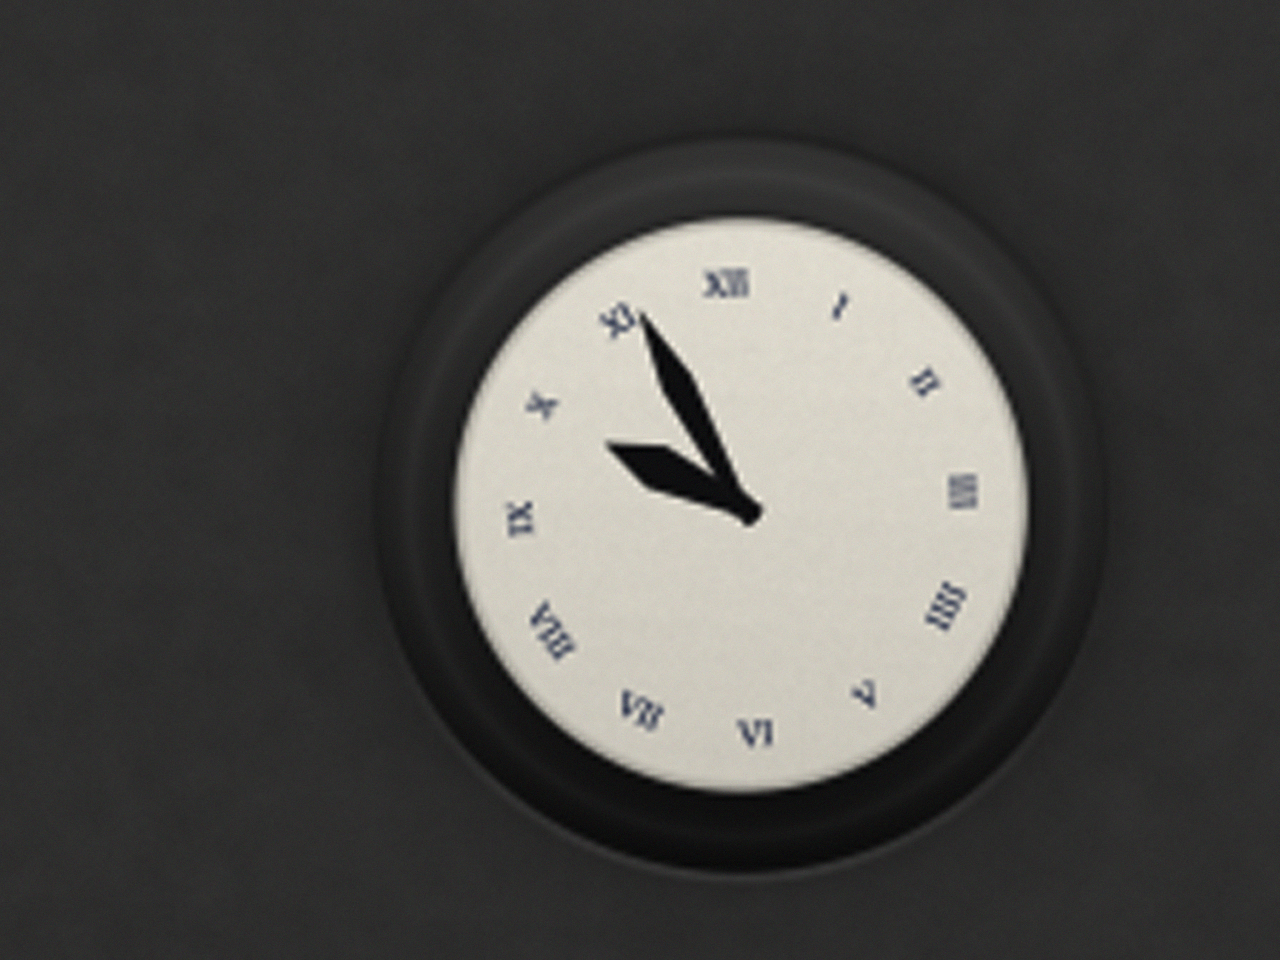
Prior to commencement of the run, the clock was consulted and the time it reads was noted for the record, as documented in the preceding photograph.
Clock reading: 9:56
